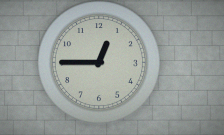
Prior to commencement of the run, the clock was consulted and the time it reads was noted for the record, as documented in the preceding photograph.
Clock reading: 12:45
